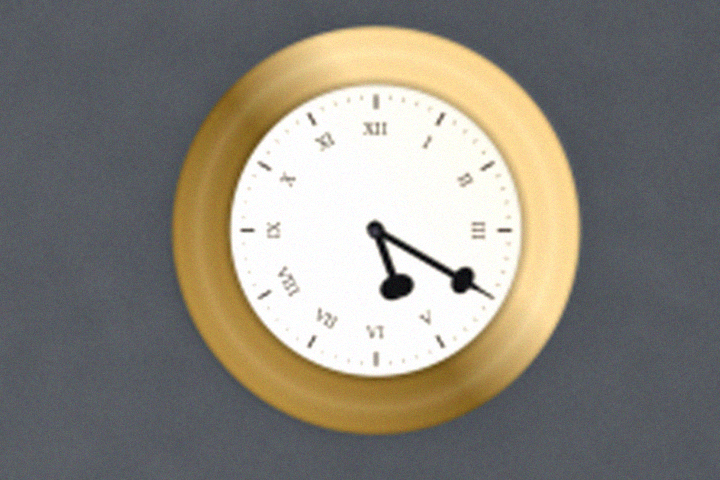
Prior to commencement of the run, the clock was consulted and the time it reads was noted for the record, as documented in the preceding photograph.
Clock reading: 5:20
